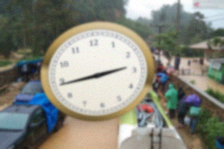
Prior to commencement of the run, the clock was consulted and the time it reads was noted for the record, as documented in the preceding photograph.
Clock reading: 2:44
